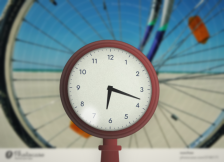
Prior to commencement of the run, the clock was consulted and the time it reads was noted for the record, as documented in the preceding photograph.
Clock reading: 6:18
